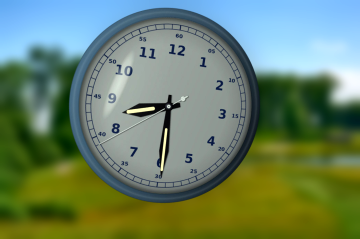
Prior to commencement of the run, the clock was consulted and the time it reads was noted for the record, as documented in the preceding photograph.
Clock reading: 8:29:39
